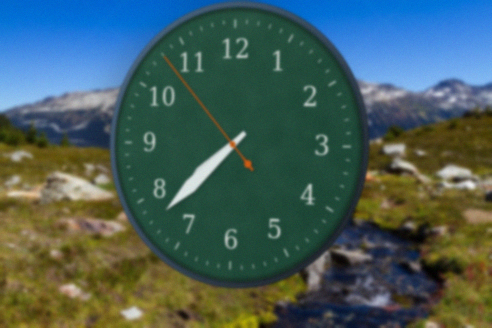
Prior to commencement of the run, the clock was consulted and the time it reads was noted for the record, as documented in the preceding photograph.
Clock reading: 7:37:53
